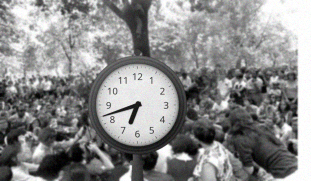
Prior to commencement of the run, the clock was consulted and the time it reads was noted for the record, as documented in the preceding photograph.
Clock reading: 6:42
